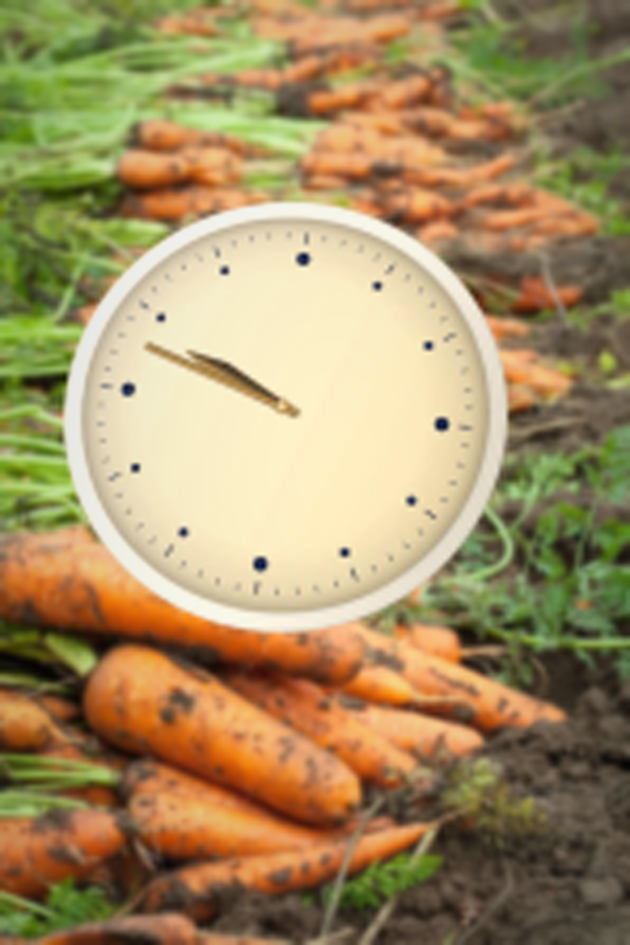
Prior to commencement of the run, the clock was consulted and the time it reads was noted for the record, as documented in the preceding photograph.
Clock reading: 9:48
